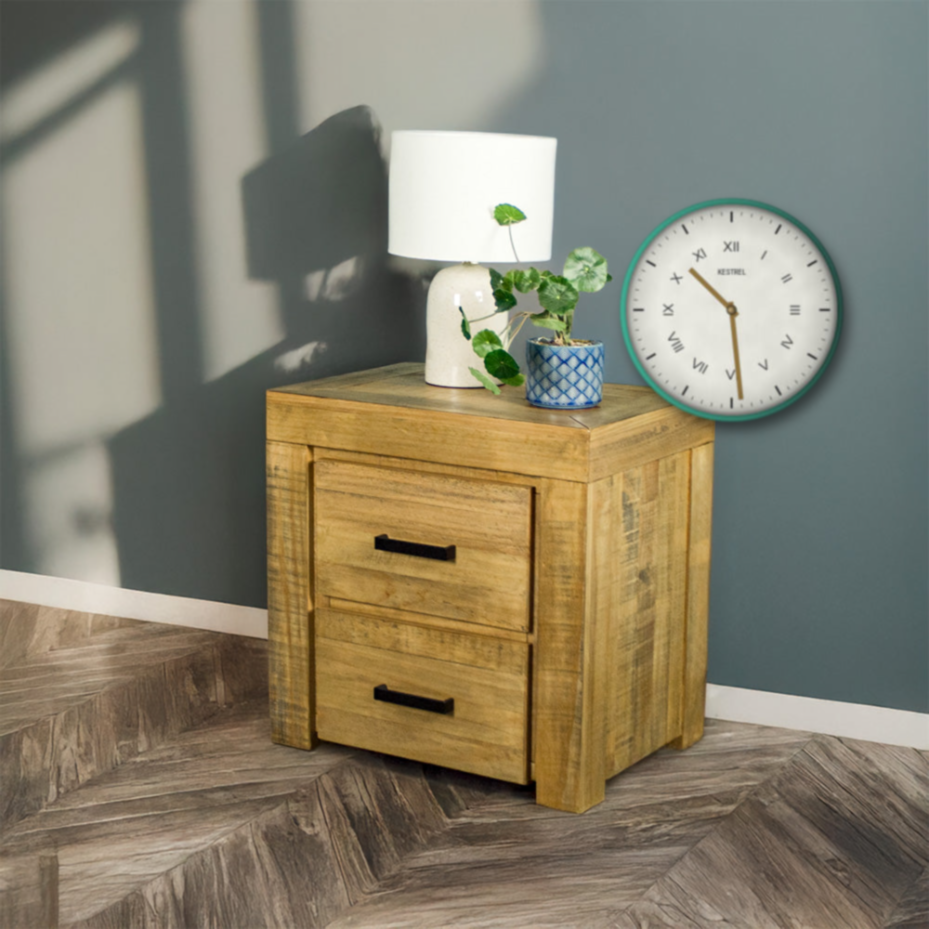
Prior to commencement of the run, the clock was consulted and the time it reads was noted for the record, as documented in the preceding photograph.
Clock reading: 10:29
